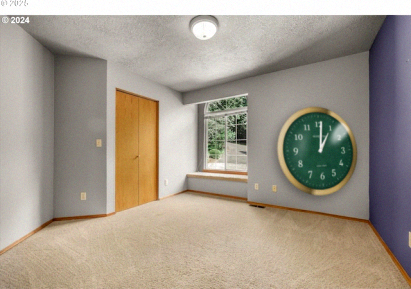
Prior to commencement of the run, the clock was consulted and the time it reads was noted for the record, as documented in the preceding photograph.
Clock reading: 1:01
